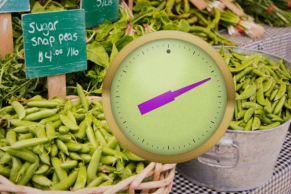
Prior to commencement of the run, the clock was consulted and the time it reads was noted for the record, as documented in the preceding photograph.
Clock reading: 8:11
